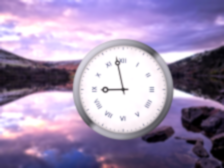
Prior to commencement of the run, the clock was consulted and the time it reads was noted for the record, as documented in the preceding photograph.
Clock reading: 8:58
